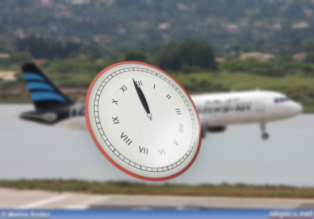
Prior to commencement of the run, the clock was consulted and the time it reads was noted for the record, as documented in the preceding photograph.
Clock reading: 11:59
